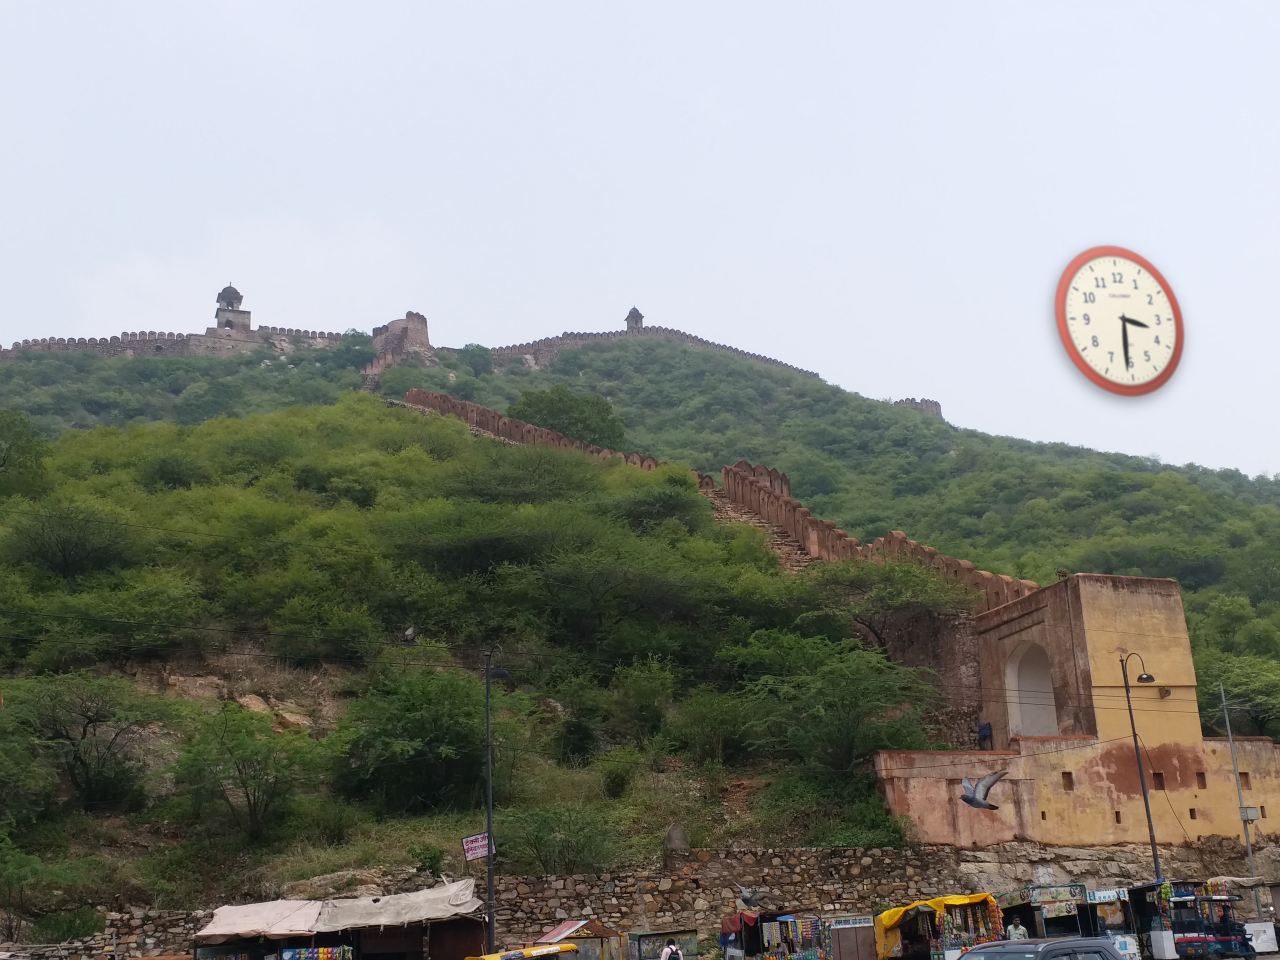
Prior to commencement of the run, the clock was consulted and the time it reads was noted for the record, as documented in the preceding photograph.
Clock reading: 3:31
